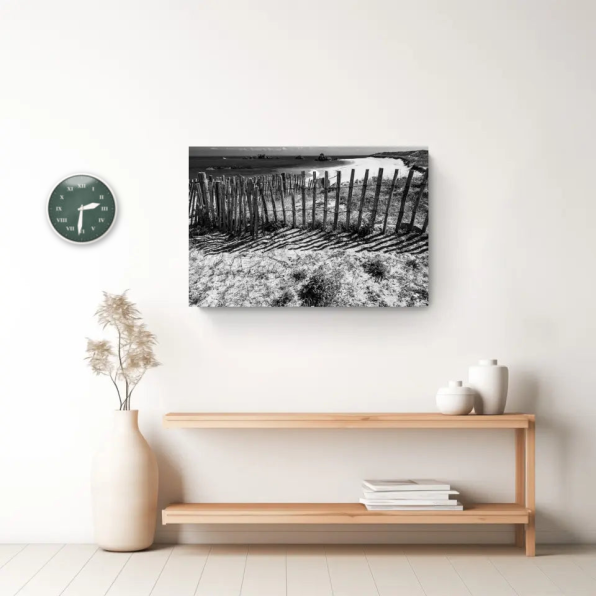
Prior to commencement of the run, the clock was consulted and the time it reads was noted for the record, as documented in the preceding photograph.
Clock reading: 2:31
